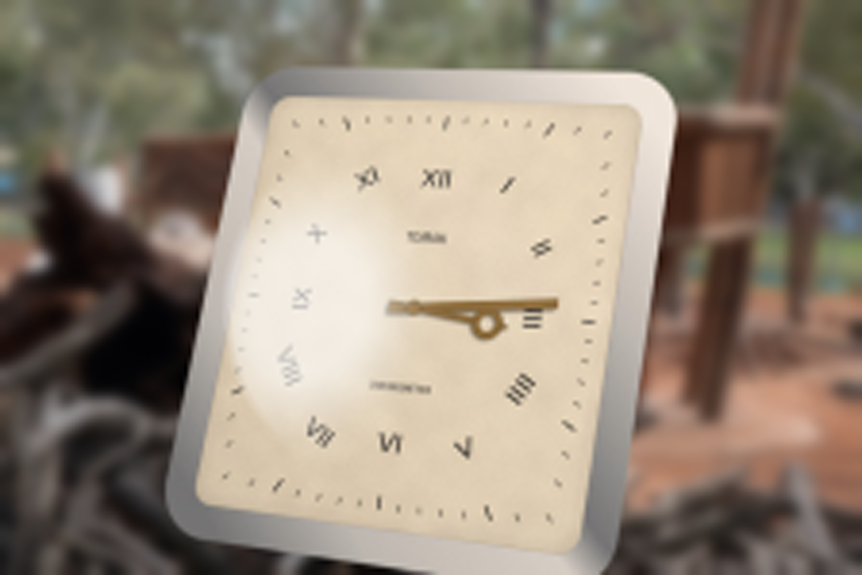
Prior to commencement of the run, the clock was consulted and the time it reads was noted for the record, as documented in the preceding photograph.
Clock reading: 3:14
